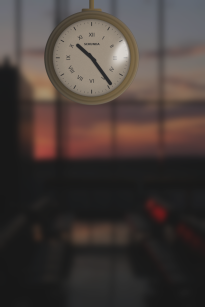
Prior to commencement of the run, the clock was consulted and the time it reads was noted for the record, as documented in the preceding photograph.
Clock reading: 10:24
